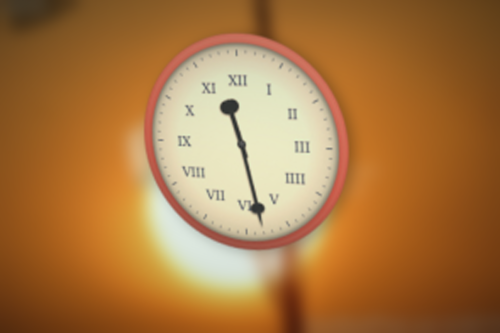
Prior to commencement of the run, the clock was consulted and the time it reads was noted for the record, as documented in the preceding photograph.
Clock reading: 11:28
